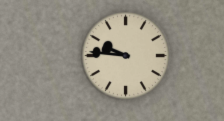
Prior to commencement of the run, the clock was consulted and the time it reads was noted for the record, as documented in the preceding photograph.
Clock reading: 9:46
